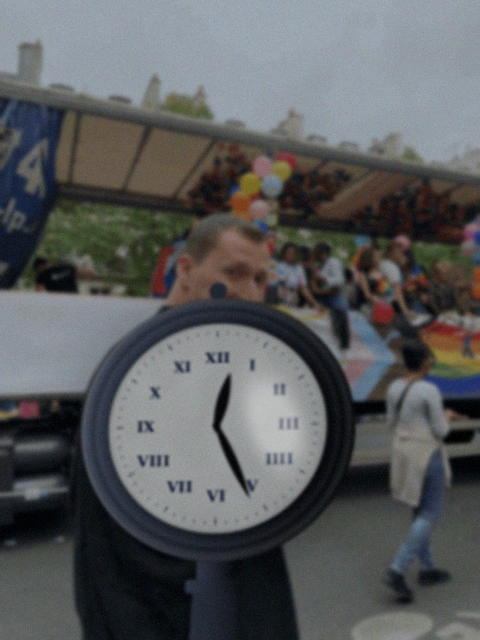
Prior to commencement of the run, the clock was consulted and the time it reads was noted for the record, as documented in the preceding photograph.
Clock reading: 12:26
